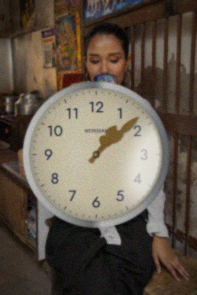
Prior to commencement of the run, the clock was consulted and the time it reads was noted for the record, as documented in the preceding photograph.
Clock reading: 1:08
